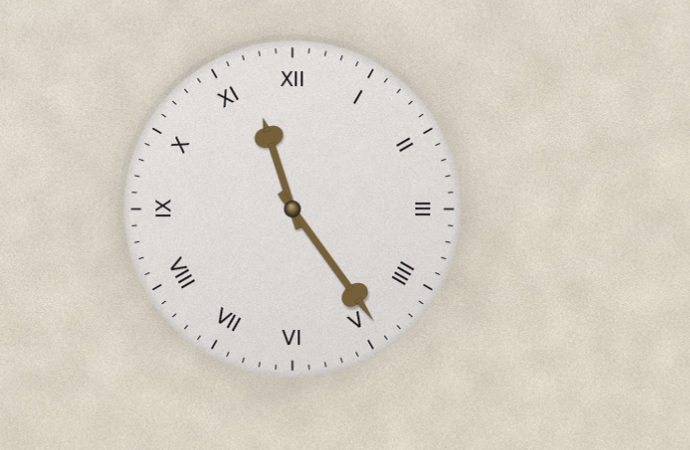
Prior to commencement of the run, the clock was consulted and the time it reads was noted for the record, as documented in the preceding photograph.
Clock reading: 11:24
